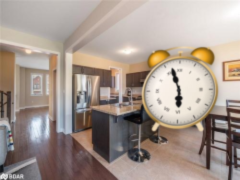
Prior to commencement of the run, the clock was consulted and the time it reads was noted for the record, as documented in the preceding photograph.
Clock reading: 5:57
